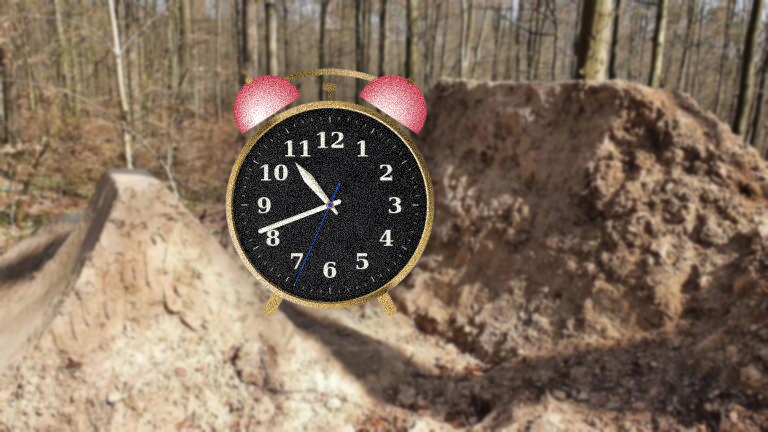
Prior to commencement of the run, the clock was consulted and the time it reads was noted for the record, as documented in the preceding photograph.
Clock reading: 10:41:34
